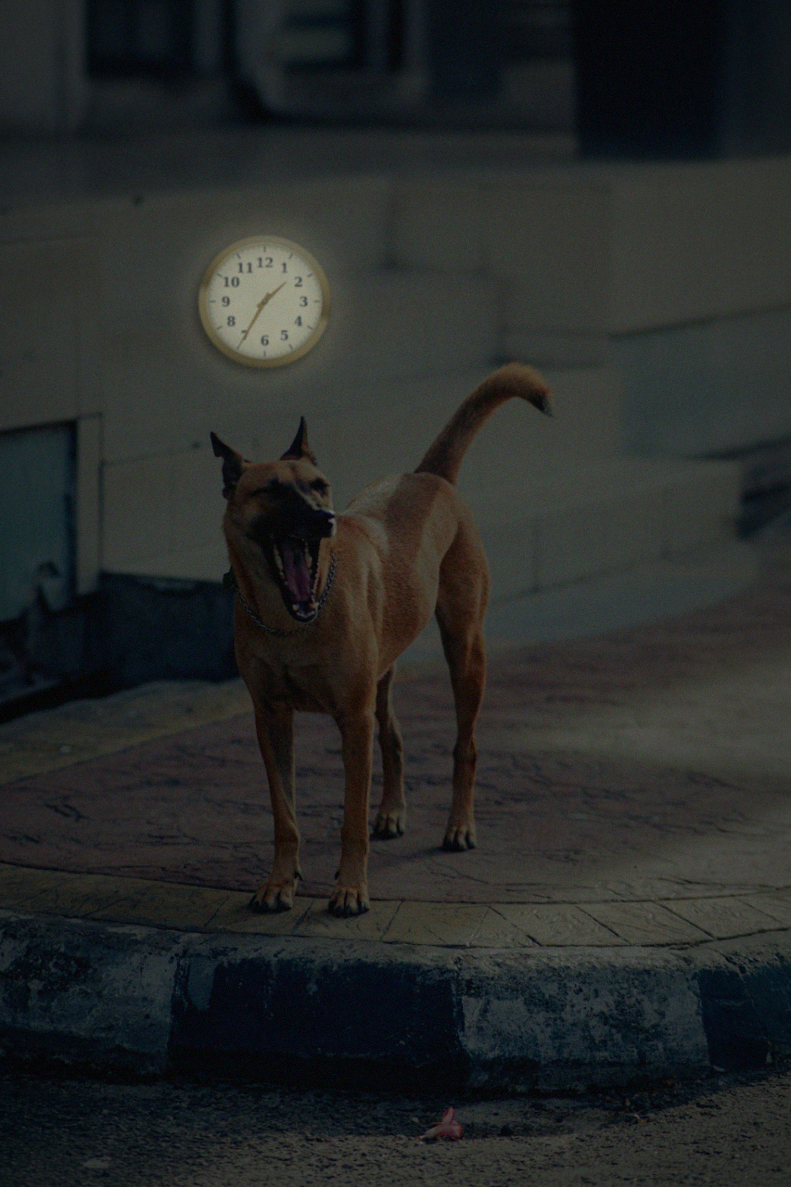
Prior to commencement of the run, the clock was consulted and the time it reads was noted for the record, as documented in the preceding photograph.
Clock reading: 1:35
